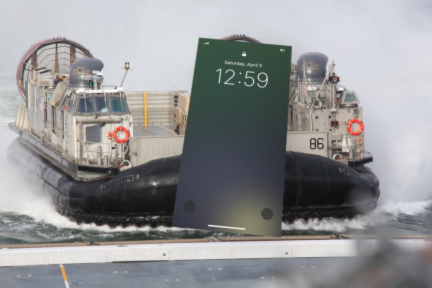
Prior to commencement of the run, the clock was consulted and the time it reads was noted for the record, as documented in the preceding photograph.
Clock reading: 12:59
